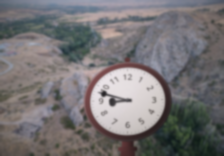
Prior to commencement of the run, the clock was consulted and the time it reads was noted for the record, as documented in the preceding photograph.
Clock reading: 8:48
